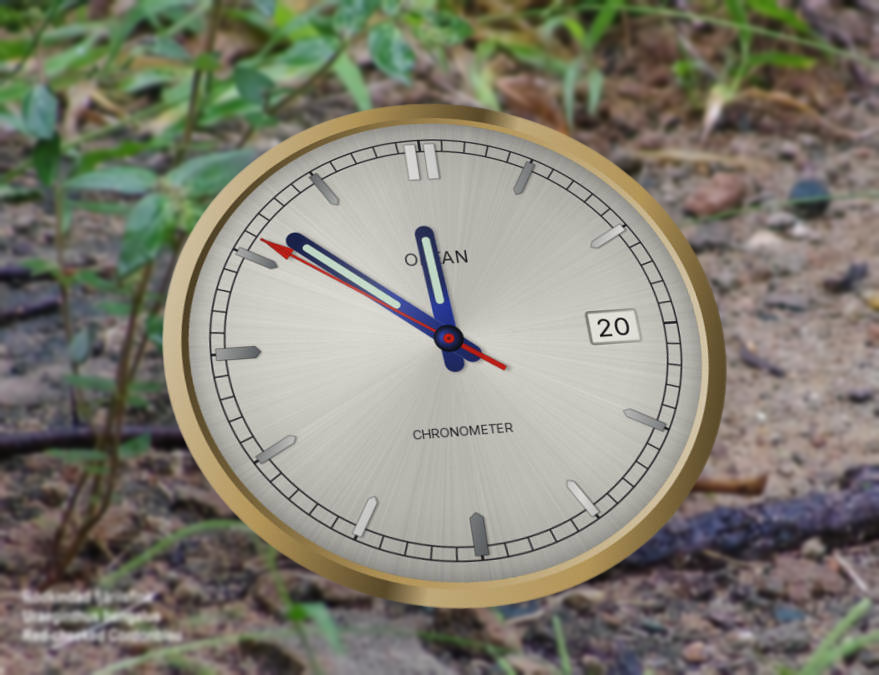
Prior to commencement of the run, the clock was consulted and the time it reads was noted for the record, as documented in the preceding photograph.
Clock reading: 11:51:51
